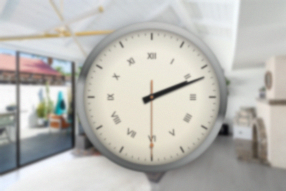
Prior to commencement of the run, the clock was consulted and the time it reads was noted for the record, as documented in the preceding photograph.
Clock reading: 2:11:30
